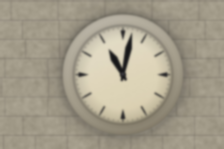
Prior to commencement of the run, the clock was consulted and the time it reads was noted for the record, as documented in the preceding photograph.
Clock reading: 11:02
